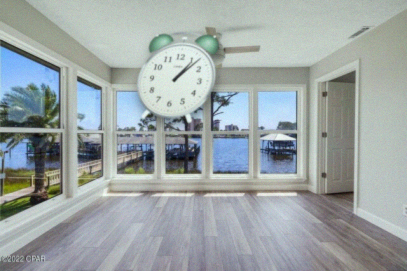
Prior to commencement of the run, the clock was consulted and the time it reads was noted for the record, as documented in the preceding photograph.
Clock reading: 1:07
